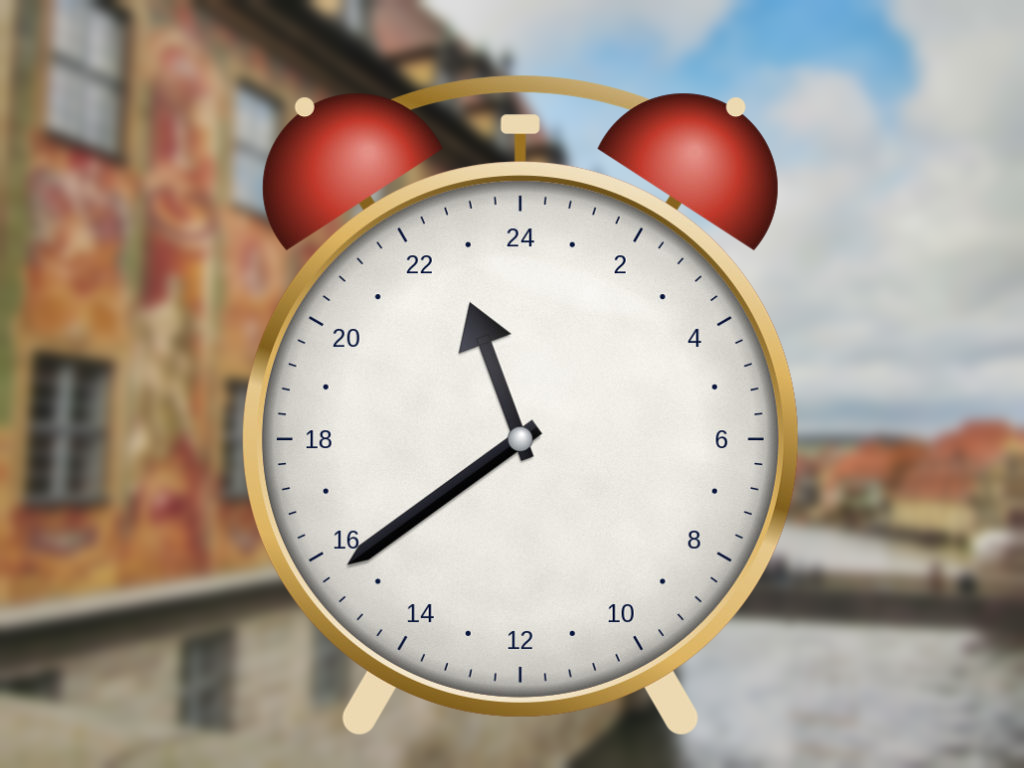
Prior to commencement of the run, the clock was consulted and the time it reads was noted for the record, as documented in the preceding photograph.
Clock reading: 22:39
